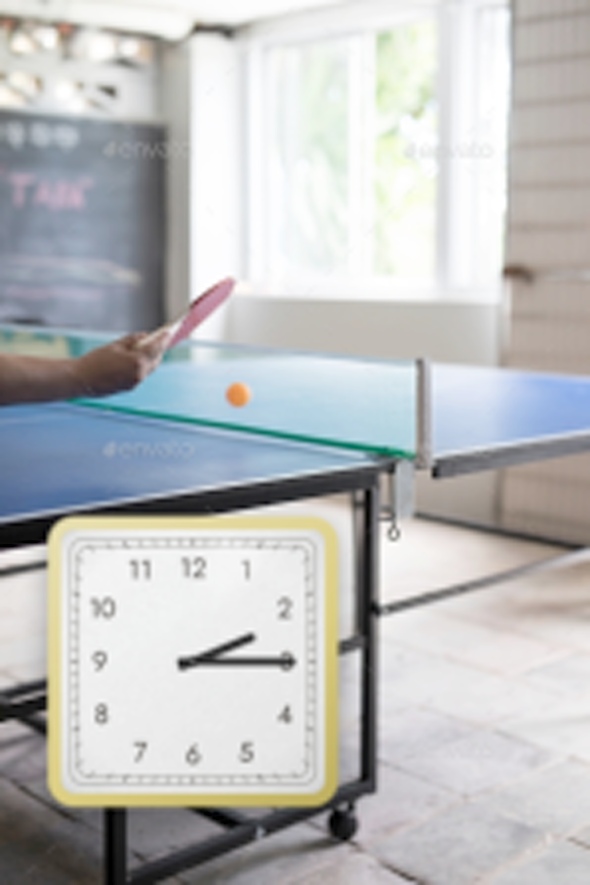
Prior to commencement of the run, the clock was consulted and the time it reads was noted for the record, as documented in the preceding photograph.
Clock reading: 2:15
